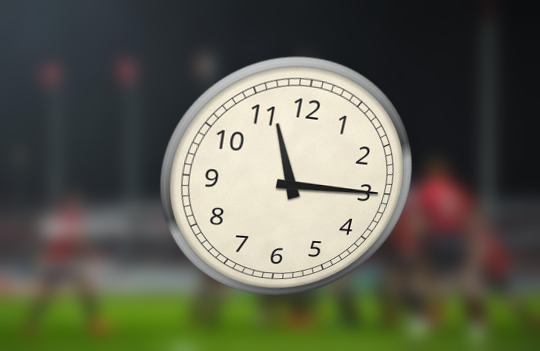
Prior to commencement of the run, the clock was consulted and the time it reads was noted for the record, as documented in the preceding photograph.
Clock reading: 11:15
